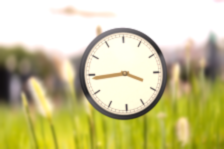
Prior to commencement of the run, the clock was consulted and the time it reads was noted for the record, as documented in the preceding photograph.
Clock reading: 3:44
